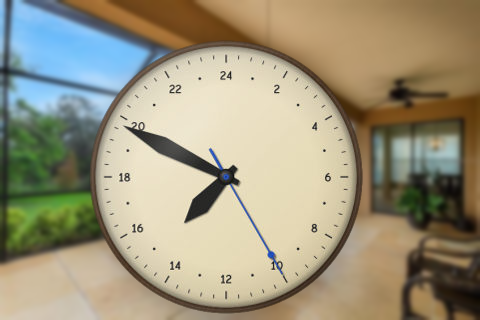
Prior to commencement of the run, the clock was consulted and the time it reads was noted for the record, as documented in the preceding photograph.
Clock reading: 14:49:25
